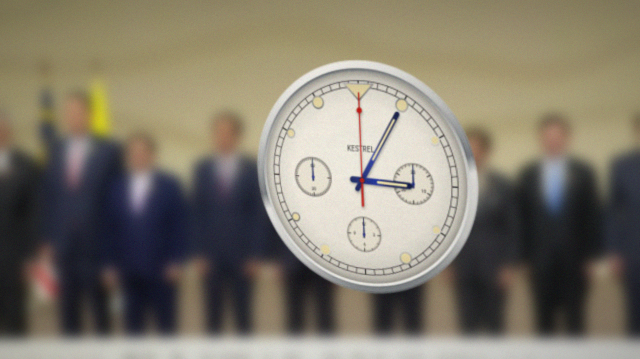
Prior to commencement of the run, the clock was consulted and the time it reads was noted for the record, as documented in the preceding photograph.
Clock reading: 3:05
